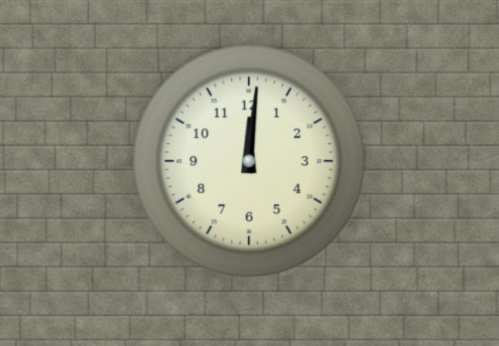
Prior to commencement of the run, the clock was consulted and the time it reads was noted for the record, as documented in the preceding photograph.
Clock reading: 12:01
